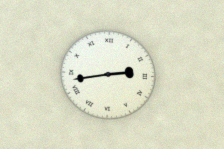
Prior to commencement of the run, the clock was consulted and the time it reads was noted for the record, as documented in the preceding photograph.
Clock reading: 2:43
